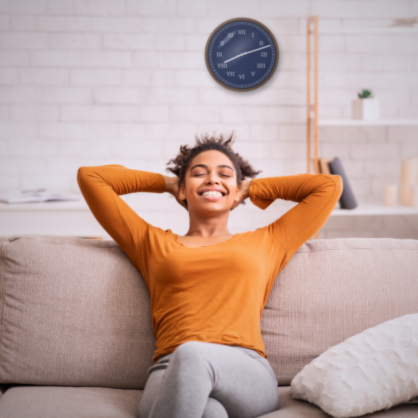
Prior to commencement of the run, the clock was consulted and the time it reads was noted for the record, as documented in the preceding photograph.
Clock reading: 8:12
